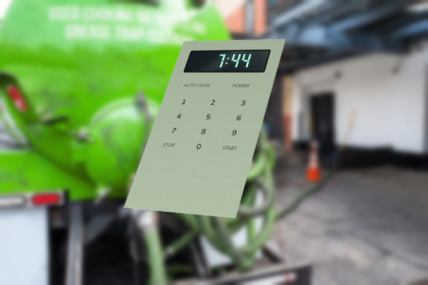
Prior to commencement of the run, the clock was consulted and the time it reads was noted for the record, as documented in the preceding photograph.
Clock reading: 7:44
